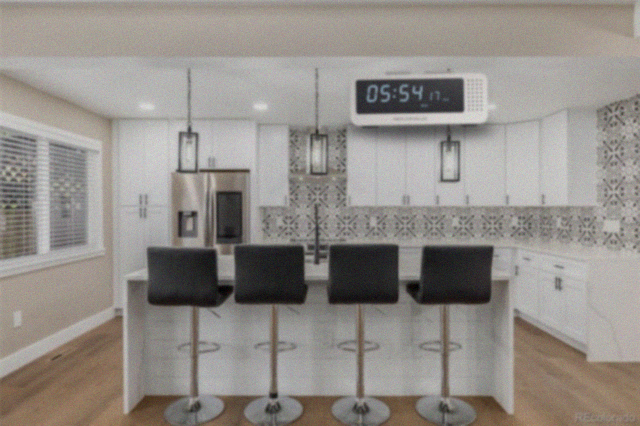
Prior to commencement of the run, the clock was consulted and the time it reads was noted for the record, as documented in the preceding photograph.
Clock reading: 5:54
